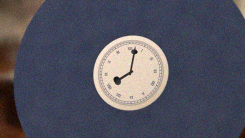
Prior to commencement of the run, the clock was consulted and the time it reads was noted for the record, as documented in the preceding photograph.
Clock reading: 8:02
